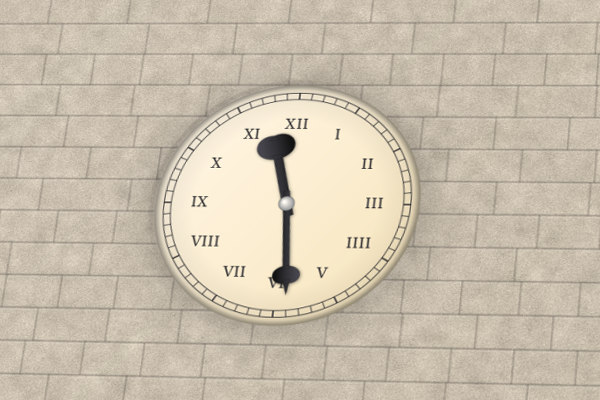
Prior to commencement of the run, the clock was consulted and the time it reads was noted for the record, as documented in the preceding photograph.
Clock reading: 11:29
